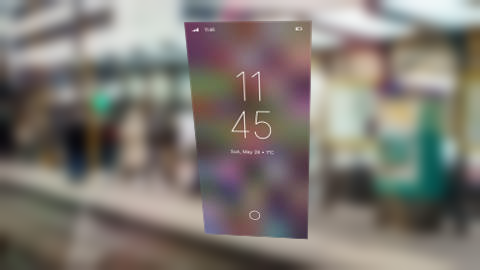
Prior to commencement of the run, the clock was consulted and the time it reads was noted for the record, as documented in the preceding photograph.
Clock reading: 11:45
